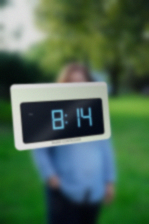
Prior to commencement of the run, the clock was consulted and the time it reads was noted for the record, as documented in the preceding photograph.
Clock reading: 8:14
